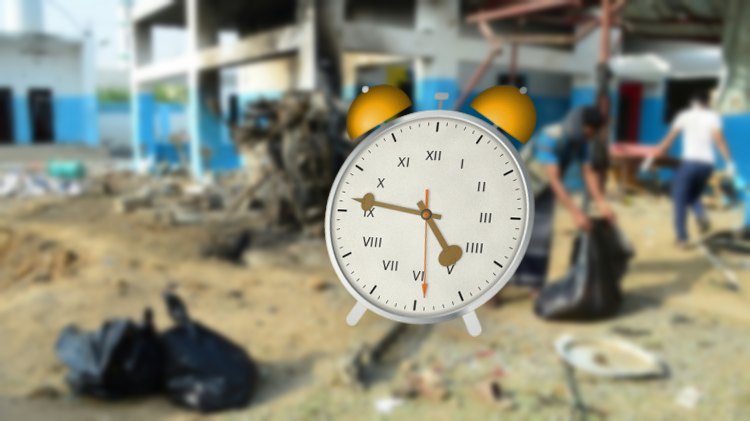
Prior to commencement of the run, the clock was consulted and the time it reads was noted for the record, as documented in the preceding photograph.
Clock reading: 4:46:29
